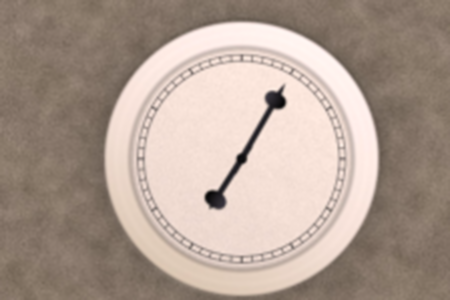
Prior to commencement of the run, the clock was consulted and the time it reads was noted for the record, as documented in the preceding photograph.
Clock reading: 7:05
